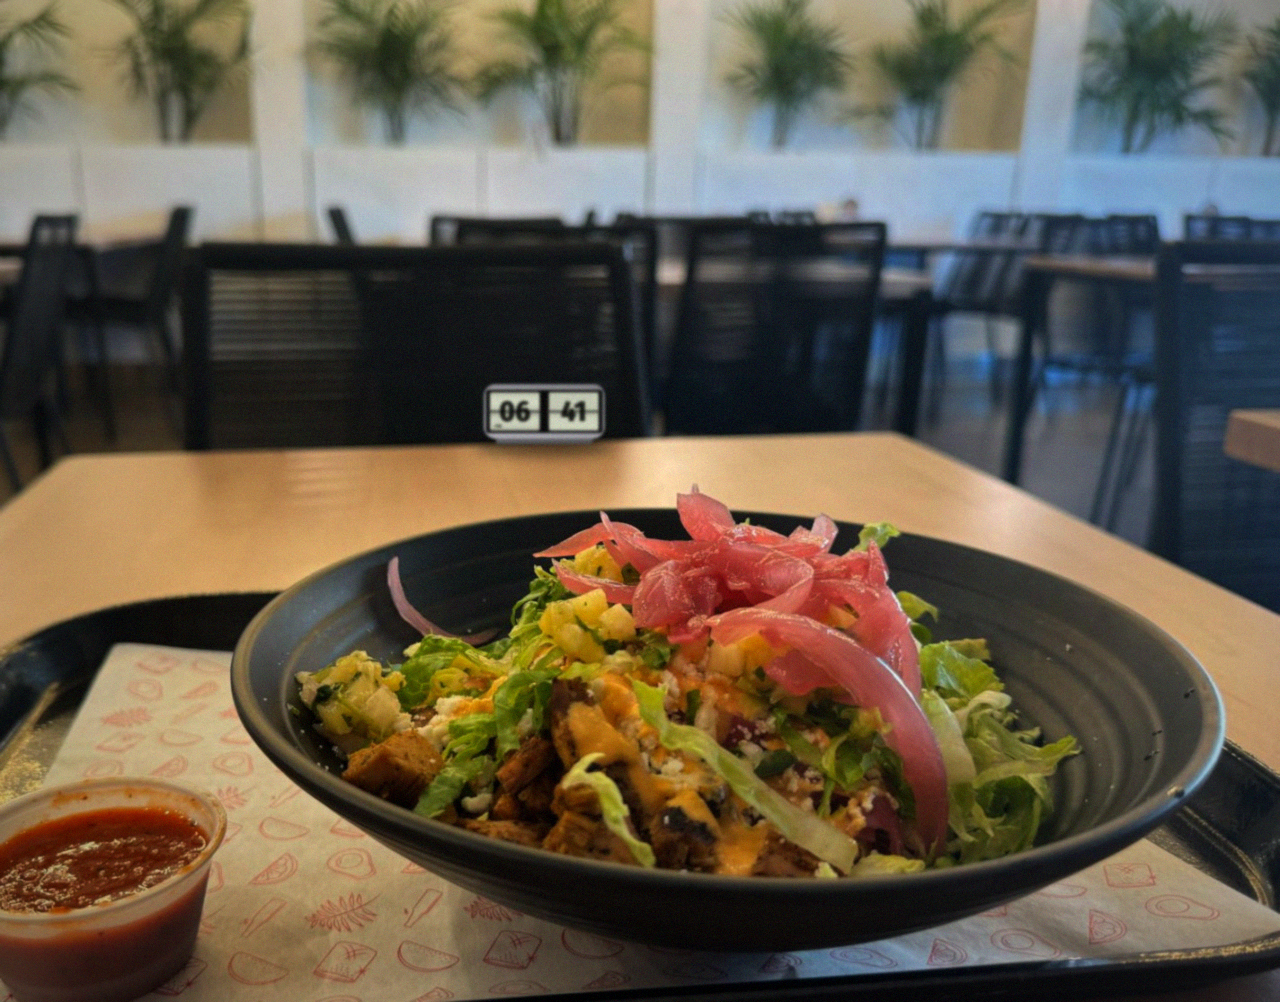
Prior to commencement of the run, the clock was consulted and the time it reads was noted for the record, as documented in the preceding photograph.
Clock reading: 6:41
